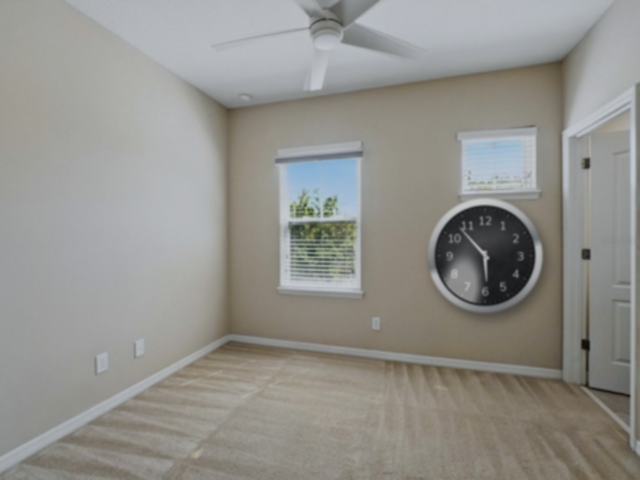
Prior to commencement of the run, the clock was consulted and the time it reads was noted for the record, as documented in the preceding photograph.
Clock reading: 5:53
